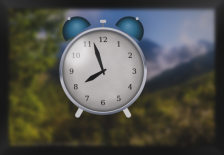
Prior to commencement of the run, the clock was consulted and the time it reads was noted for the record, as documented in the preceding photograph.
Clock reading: 7:57
